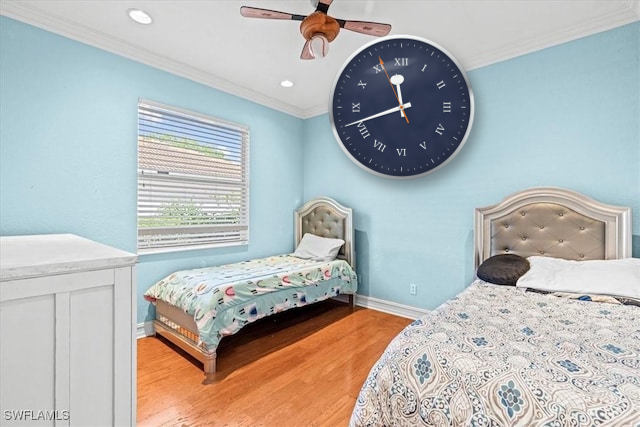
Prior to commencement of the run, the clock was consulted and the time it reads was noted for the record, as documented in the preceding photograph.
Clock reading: 11:41:56
